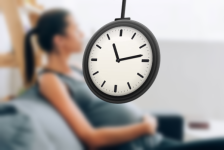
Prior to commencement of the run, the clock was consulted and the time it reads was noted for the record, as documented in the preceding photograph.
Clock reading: 11:13
